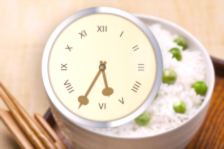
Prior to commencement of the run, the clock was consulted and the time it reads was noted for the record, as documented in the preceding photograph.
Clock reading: 5:35
